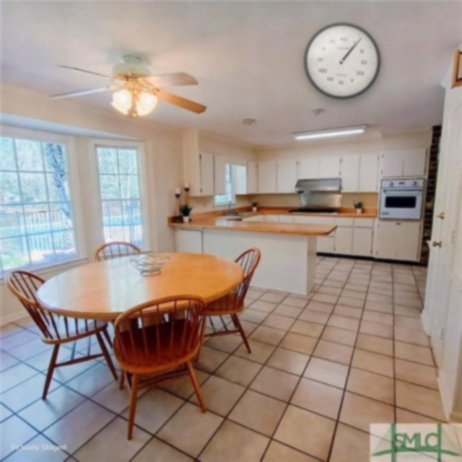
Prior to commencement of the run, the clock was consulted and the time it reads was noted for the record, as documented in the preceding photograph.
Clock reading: 1:06
